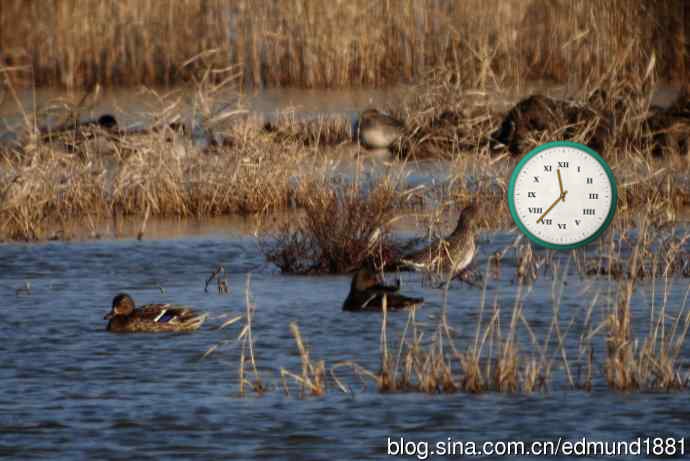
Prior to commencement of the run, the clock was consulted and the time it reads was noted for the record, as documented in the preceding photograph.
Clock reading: 11:37
